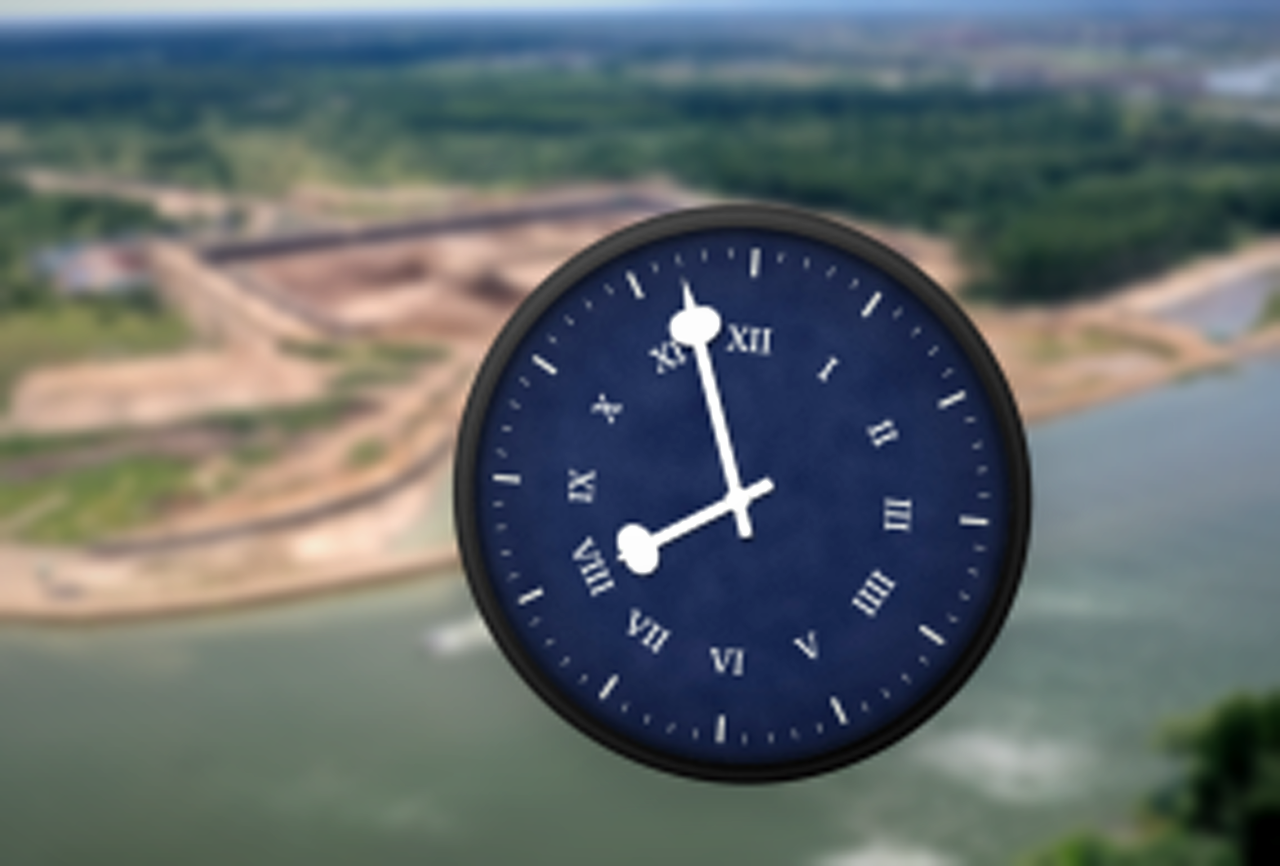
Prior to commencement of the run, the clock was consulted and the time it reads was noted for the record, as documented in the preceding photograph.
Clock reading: 7:57
